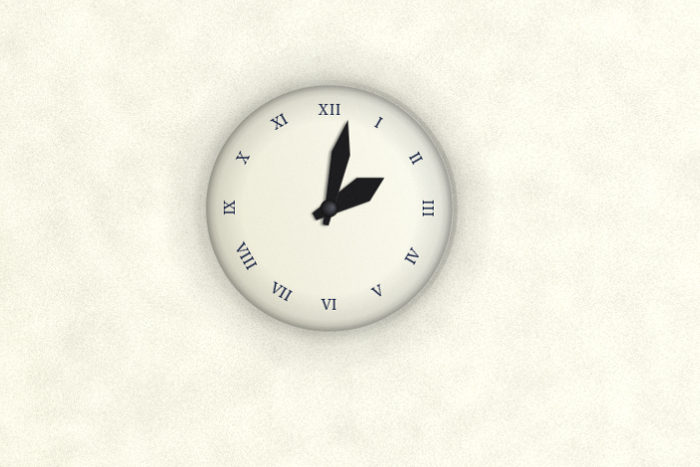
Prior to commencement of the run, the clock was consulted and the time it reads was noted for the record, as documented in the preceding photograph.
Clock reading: 2:02
